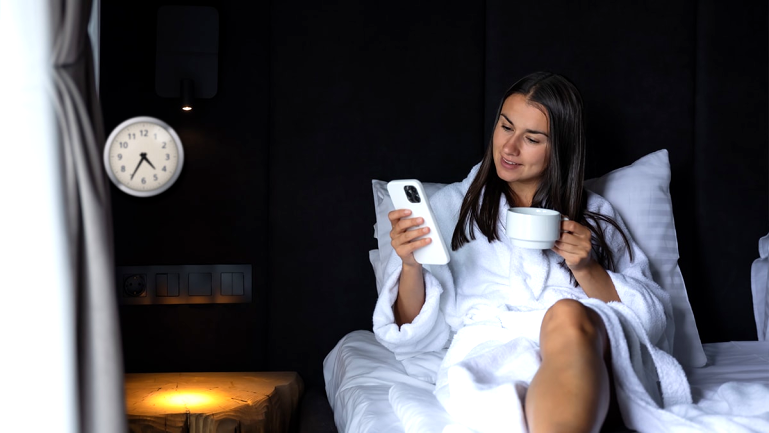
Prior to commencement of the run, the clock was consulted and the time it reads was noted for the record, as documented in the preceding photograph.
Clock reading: 4:35
